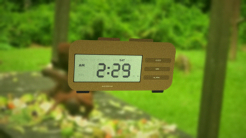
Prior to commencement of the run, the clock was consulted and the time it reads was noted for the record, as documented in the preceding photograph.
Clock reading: 2:29
